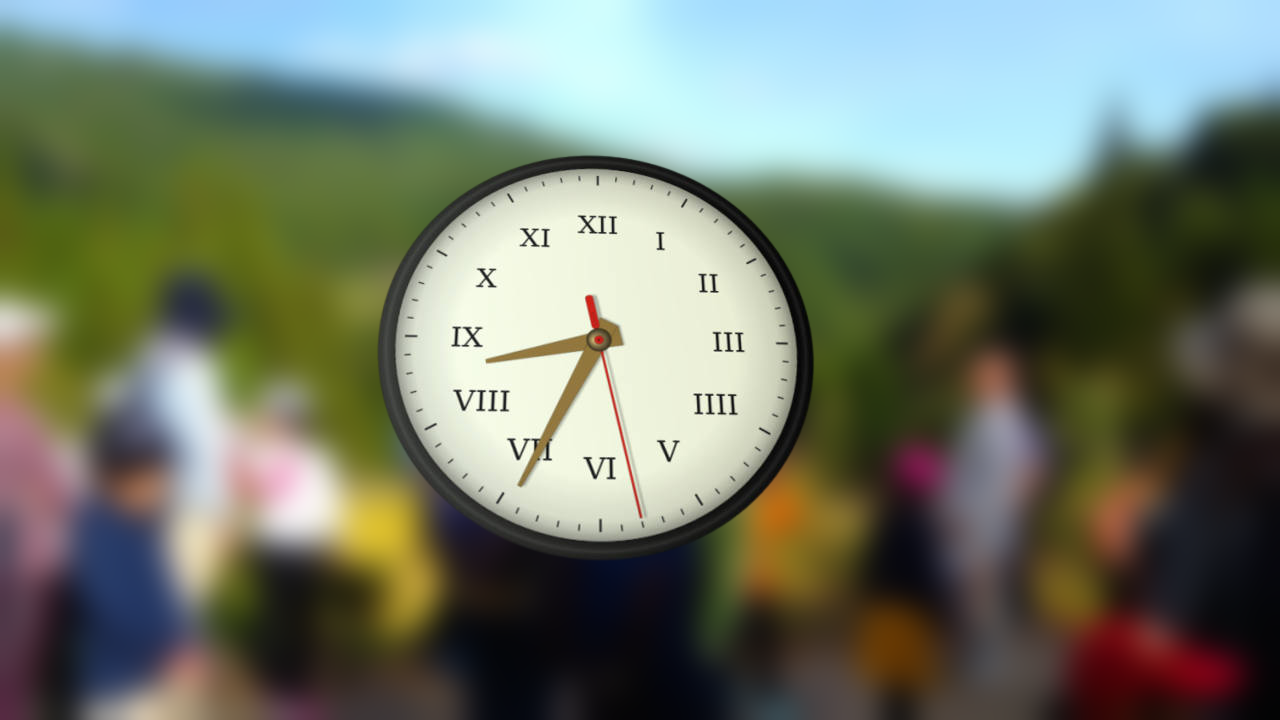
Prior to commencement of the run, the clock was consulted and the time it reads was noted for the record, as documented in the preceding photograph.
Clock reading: 8:34:28
